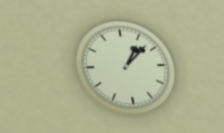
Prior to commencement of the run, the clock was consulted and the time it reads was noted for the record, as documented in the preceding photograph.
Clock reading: 1:08
